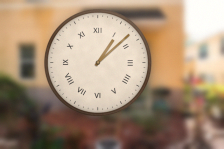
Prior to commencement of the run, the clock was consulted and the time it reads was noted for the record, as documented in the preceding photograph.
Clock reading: 1:08
